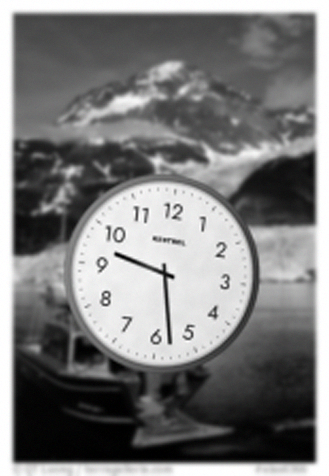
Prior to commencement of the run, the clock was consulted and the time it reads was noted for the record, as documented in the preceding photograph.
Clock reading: 9:28
